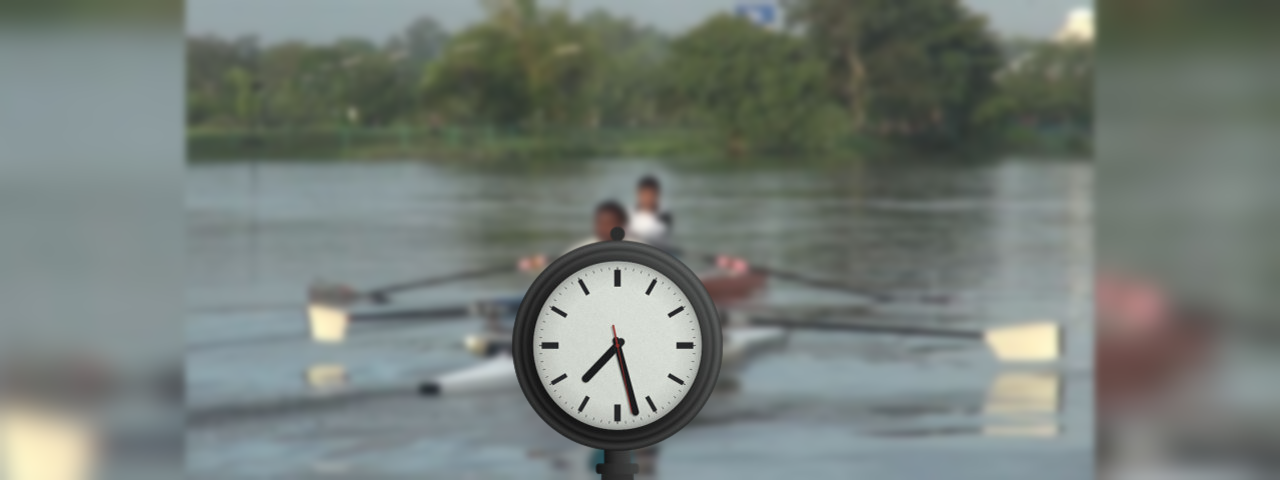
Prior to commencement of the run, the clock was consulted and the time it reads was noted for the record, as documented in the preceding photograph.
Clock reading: 7:27:28
